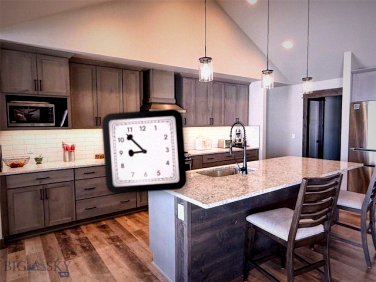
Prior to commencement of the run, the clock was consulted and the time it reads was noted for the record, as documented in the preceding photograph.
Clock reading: 8:53
